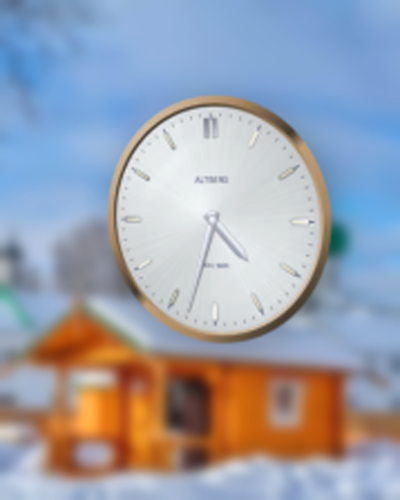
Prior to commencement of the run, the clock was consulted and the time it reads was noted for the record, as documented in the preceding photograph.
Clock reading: 4:33
